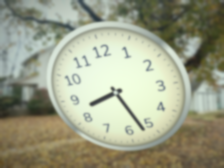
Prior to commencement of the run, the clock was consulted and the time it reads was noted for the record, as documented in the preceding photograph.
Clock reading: 8:27
